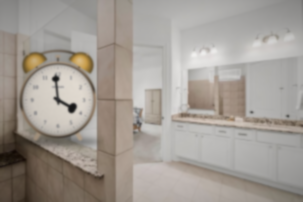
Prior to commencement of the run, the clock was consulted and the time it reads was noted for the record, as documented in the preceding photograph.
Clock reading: 3:59
